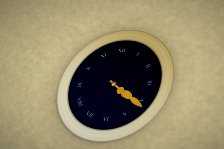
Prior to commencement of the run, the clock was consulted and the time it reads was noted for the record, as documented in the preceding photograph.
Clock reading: 4:21
